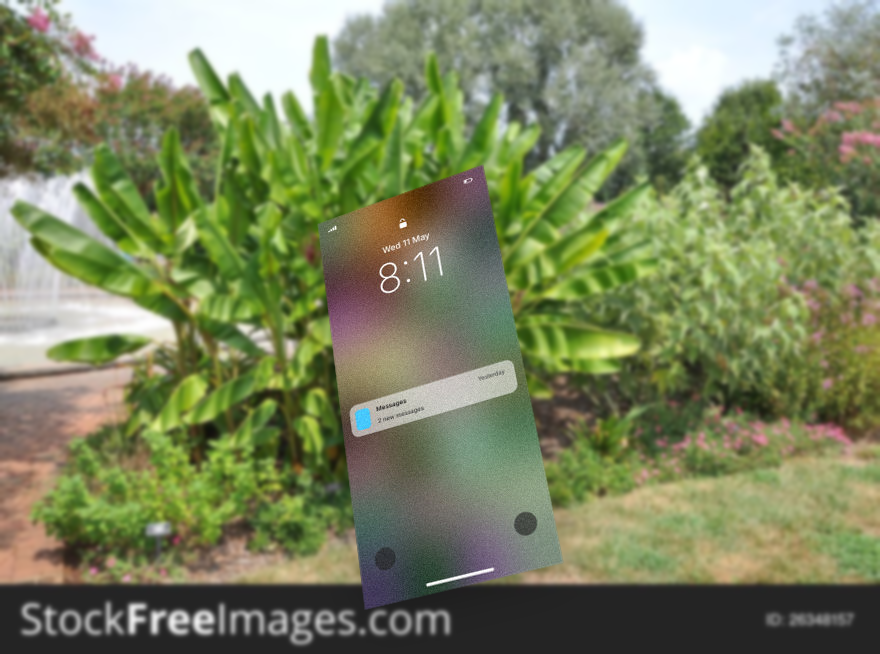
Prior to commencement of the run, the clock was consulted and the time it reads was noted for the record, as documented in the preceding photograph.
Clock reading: 8:11
